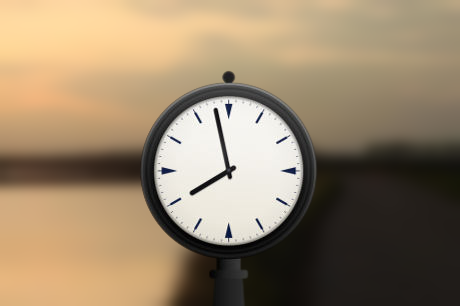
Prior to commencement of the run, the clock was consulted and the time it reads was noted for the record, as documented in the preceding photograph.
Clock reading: 7:58
